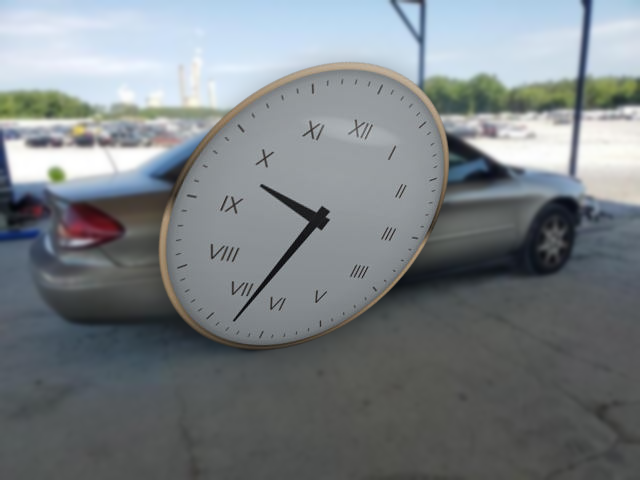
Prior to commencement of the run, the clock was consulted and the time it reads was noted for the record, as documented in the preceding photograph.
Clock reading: 9:33
